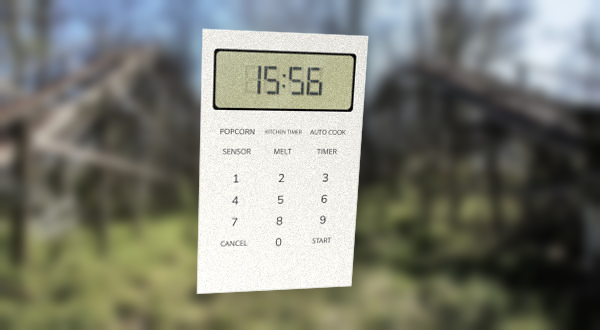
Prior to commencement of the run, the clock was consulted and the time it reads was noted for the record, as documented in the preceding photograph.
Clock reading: 15:56
